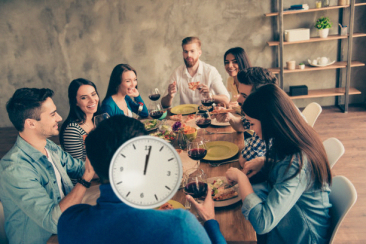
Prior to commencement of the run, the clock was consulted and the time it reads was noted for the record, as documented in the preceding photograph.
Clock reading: 12:01
